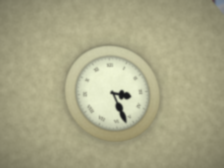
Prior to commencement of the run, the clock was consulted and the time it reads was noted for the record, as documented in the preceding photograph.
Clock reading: 3:27
